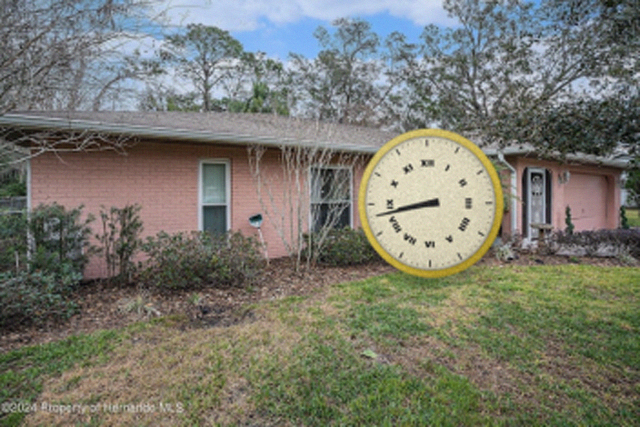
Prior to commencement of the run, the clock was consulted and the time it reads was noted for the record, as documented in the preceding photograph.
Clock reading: 8:43
